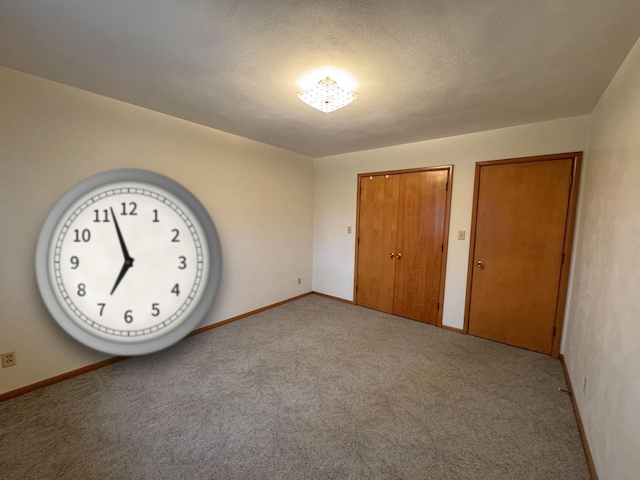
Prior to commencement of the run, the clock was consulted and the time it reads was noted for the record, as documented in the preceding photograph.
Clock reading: 6:57
